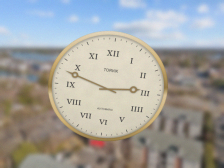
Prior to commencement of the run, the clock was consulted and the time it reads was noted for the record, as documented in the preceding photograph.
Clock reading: 2:48
